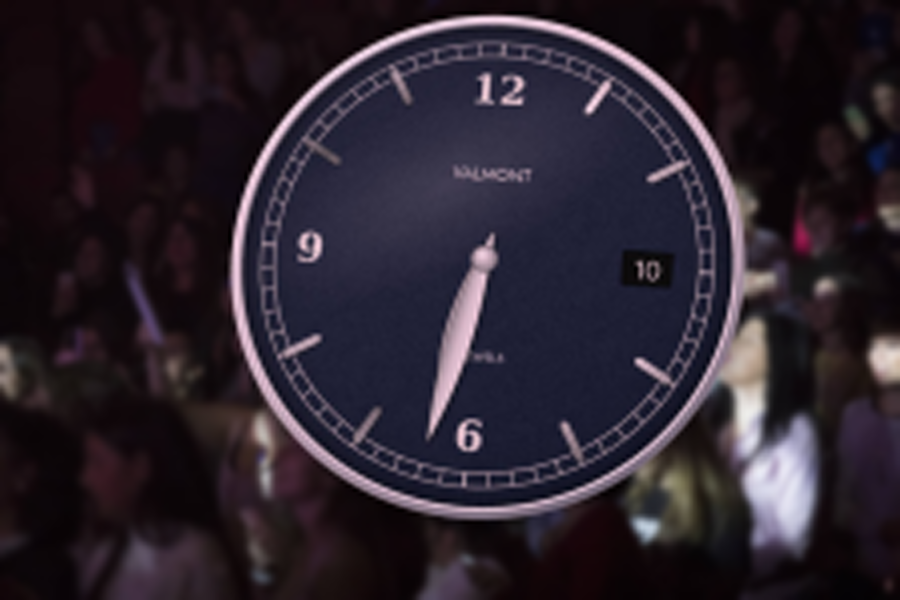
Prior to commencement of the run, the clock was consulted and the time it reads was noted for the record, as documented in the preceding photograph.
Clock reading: 6:32
